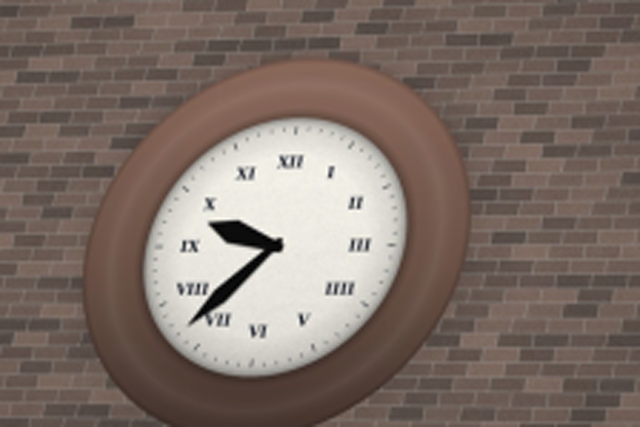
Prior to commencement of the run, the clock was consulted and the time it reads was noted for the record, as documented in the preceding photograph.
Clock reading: 9:37
